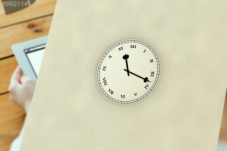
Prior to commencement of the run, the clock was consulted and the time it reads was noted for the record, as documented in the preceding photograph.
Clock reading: 11:18
